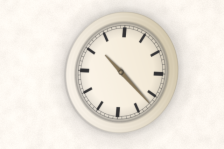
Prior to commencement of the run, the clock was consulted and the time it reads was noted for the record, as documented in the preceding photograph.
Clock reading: 10:22
